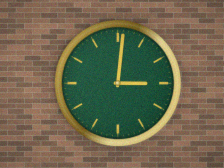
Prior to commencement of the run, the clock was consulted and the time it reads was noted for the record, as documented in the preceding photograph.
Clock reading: 3:01
